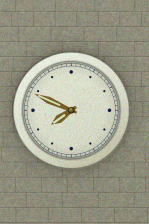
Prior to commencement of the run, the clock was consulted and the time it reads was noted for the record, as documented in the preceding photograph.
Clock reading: 7:49
